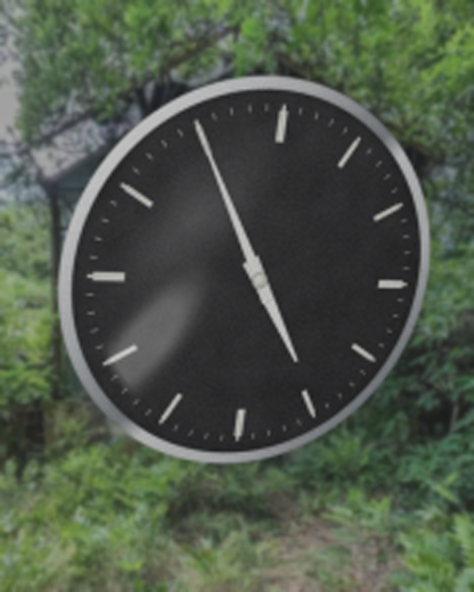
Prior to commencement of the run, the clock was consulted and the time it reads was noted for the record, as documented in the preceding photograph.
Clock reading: 4:55
